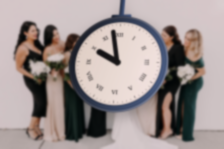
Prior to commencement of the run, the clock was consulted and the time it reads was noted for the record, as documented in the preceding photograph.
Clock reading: 9:58
